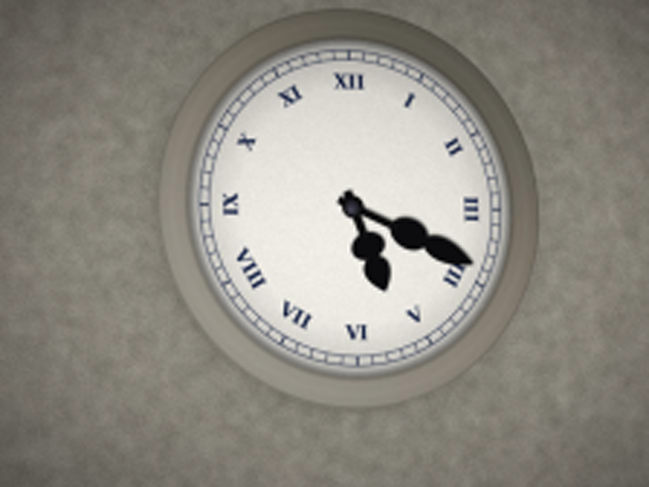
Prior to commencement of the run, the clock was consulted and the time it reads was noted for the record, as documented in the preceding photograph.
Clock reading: 5:19
